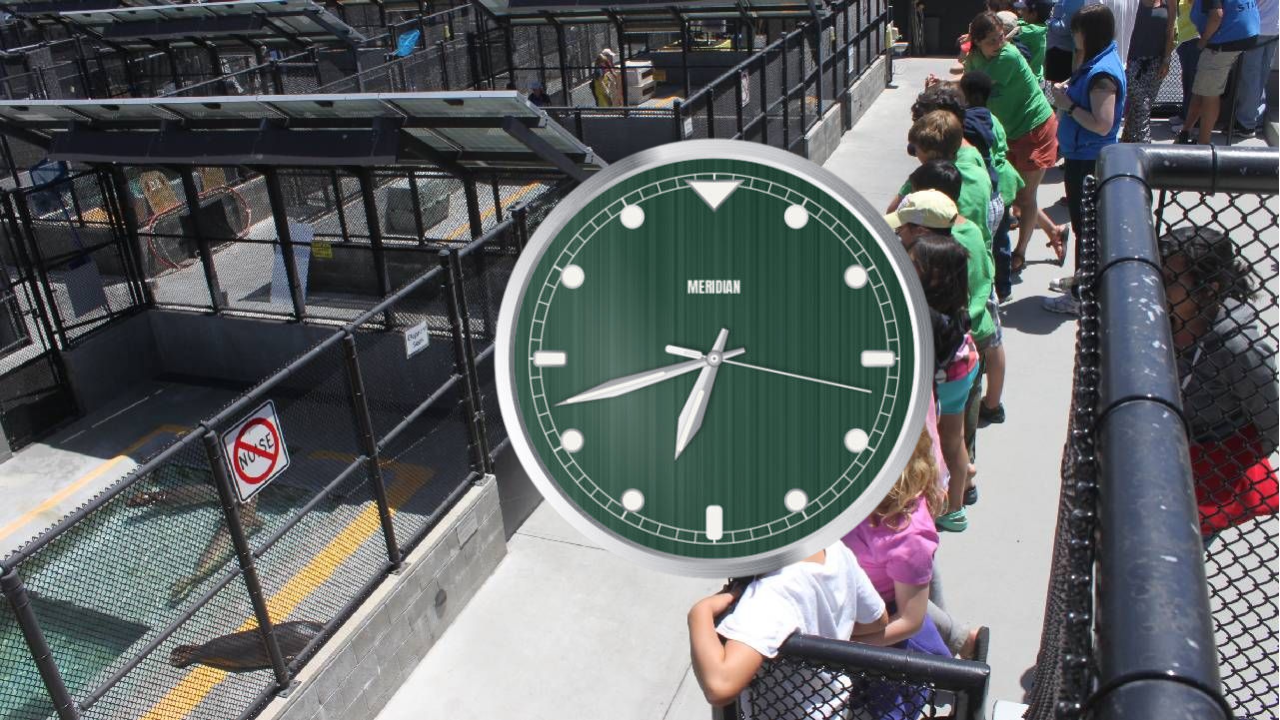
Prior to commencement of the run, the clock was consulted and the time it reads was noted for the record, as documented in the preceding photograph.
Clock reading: 6:42:17
